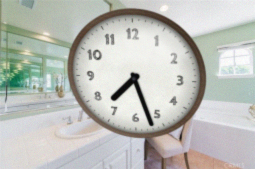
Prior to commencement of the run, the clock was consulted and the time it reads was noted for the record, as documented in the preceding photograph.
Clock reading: 7:27
